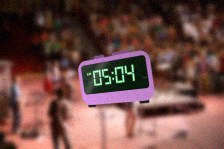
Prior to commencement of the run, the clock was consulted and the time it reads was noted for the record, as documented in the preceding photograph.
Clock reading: 5:04
